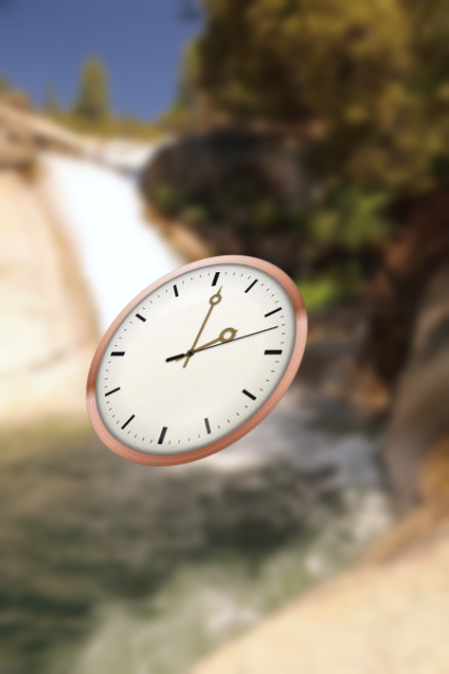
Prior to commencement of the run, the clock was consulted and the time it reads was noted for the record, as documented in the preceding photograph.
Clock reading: 2:01:12
